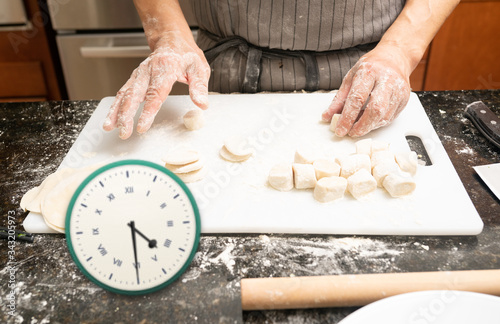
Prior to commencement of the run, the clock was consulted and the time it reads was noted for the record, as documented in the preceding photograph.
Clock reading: 4:30
